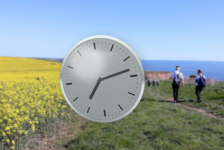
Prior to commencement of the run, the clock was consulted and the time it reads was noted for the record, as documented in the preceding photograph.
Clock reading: 7:13
